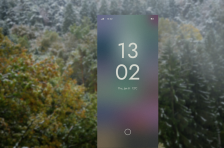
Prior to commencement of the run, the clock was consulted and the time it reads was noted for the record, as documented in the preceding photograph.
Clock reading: 13:02
